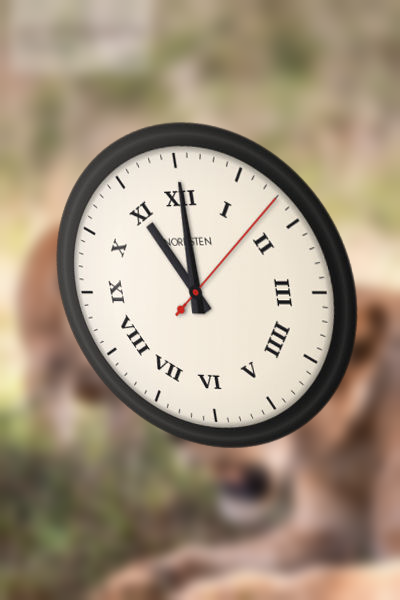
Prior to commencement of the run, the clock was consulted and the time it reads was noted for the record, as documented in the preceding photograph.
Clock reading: 11:00:08
